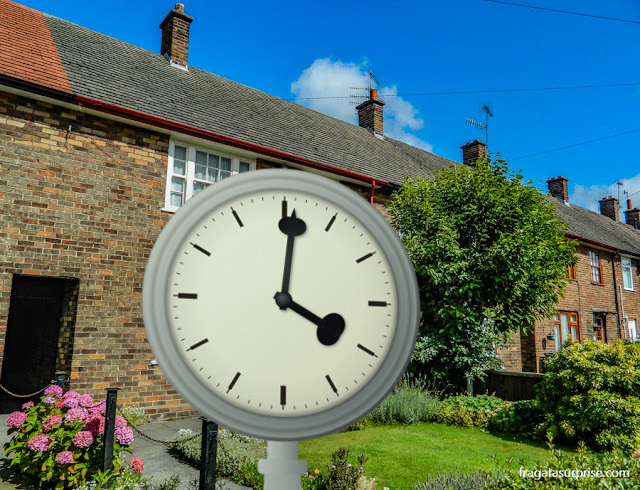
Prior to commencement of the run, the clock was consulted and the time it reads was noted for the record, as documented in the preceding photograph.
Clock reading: 4:01
